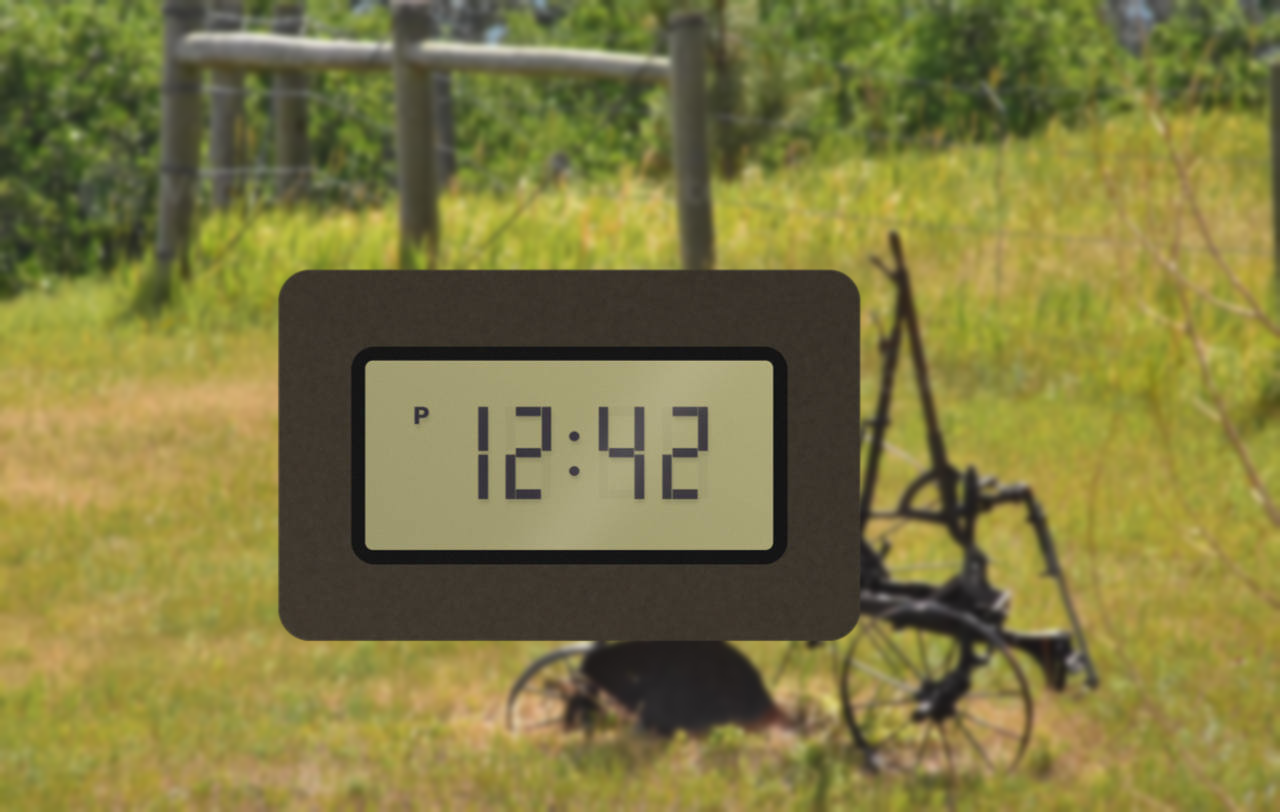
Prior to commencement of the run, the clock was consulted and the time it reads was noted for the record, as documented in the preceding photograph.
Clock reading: 12:42
